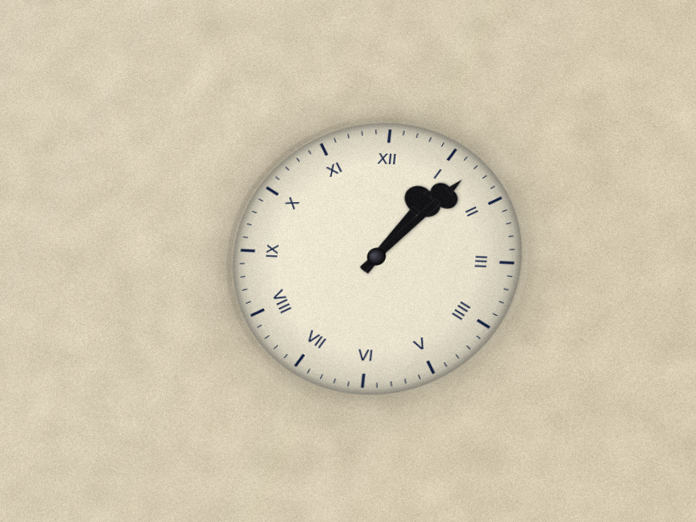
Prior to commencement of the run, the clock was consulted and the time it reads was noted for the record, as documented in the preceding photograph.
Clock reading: 1:07
